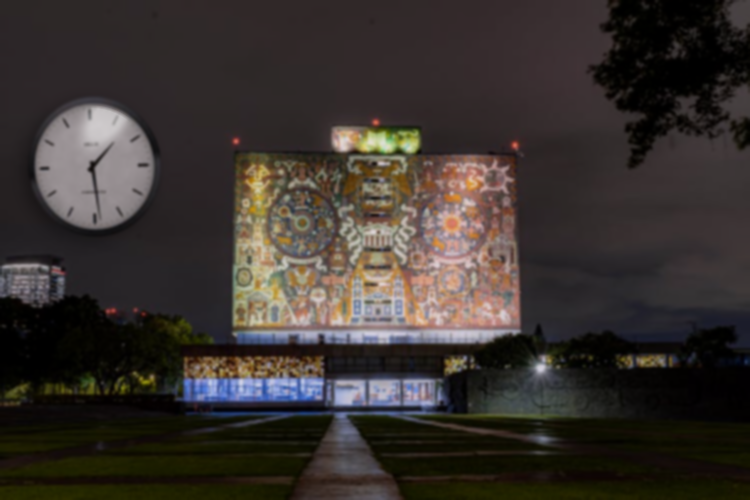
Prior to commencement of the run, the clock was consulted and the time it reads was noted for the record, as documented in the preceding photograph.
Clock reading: 1:29
